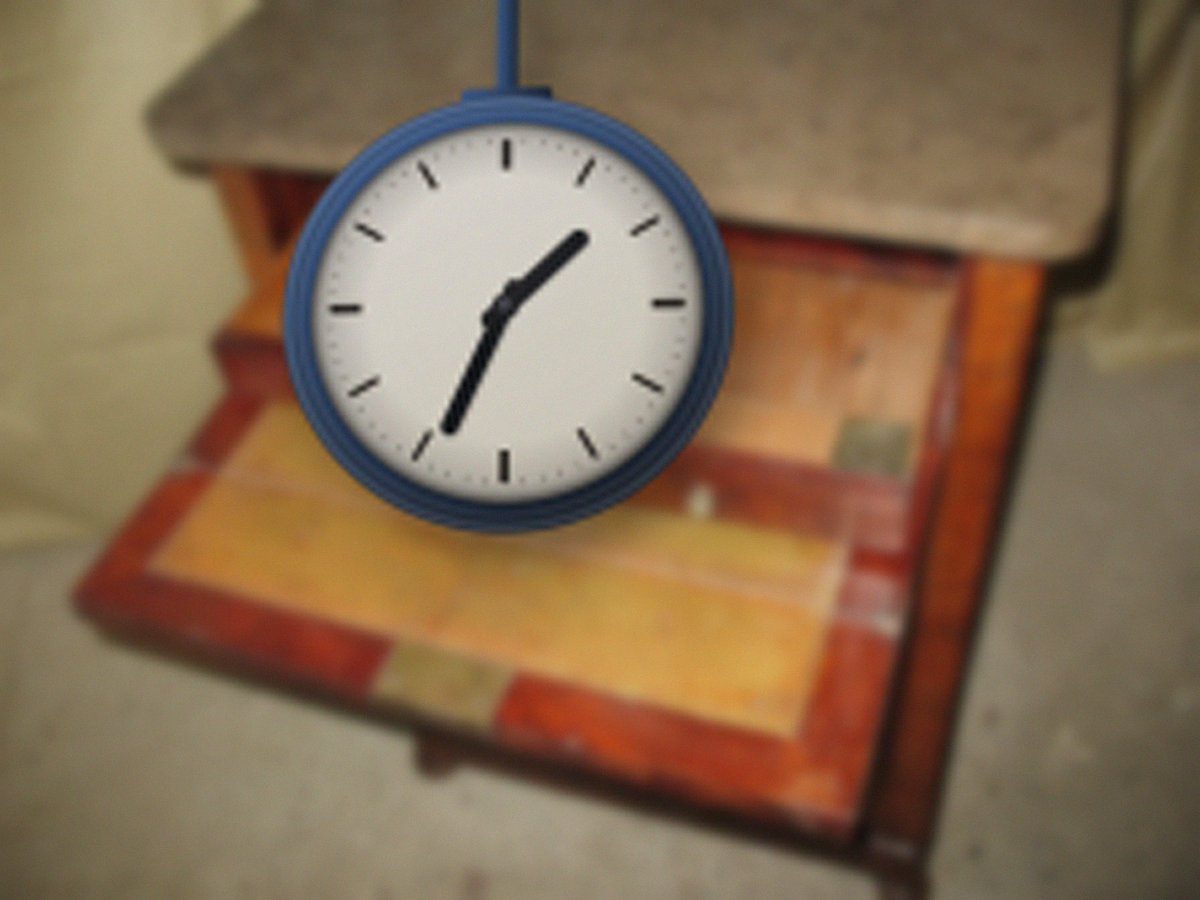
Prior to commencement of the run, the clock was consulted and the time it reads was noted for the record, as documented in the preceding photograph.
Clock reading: 1:34
